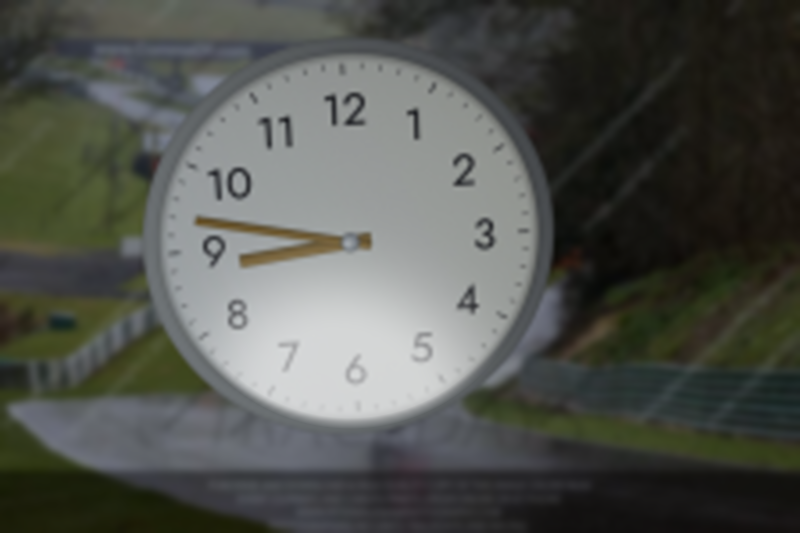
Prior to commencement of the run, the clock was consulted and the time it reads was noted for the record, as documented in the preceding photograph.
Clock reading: 8:47
